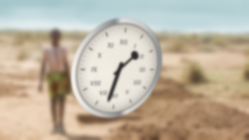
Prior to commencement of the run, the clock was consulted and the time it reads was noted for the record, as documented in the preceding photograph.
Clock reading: 1:32
